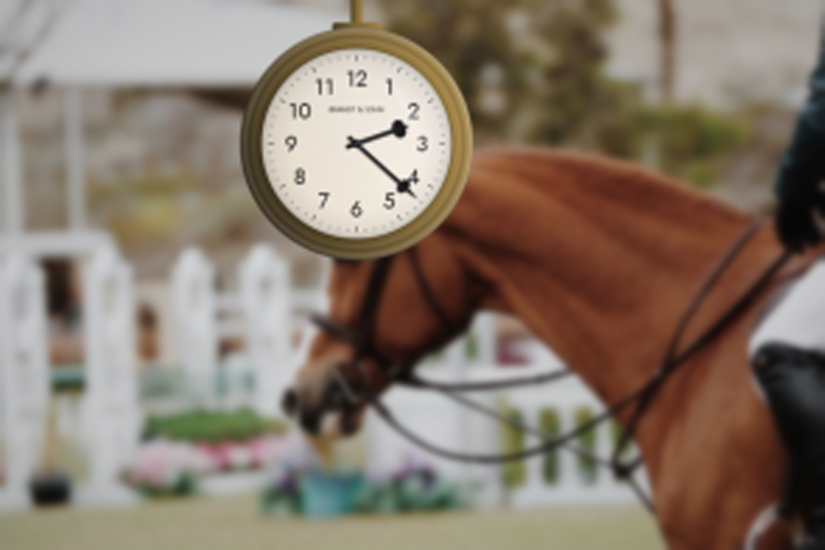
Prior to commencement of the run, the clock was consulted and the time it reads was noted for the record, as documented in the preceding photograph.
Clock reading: 2:22
